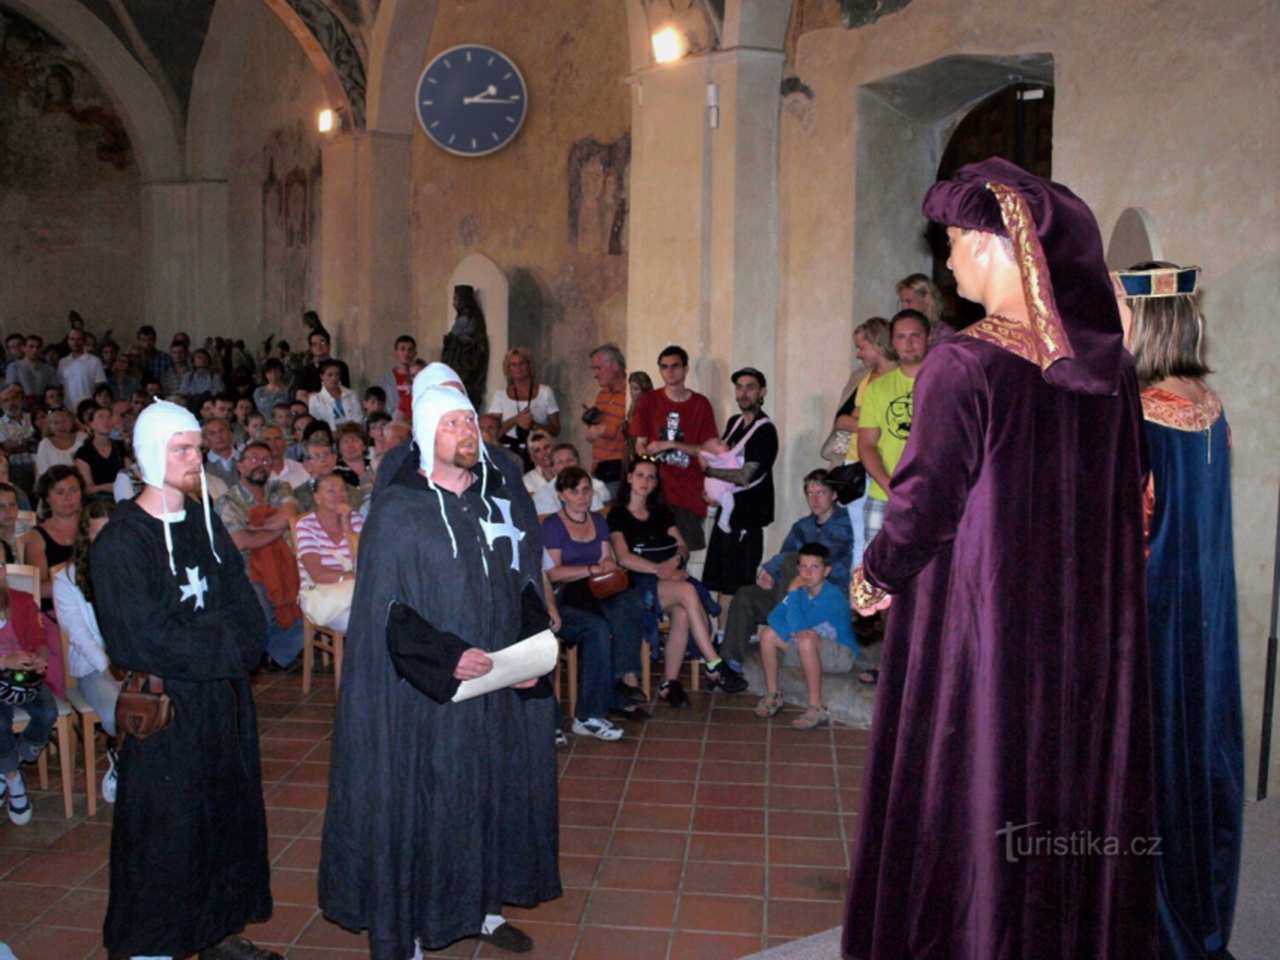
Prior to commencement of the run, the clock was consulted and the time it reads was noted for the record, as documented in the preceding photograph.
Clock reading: 2:16
